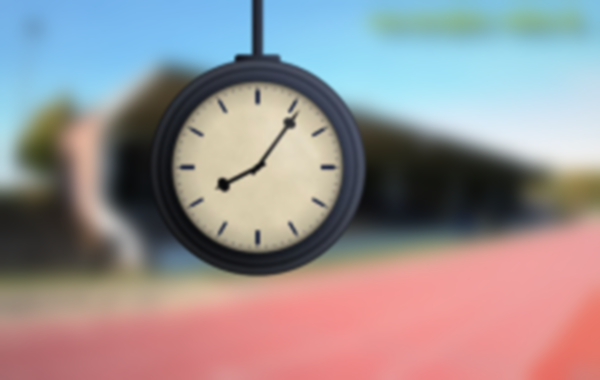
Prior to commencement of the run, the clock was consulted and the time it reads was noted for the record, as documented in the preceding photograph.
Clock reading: 8:06
